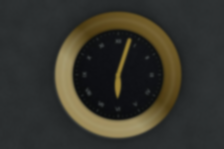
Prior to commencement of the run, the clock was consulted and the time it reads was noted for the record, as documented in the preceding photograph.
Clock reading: 6:03
